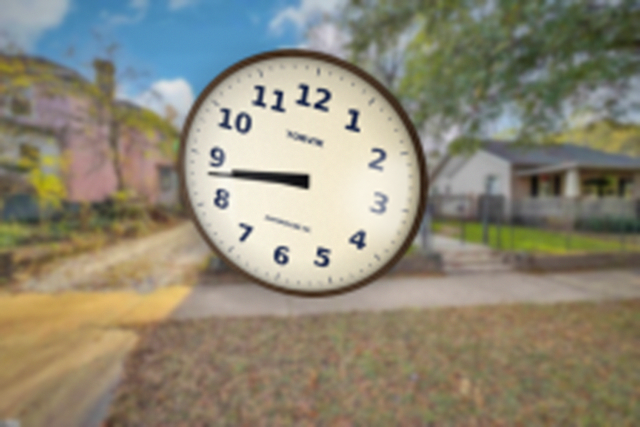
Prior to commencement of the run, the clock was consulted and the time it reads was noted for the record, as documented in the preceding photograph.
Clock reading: 8:43
